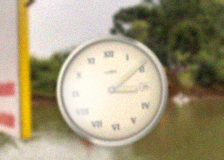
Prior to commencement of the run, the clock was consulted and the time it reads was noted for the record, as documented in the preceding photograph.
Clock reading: 3:09
